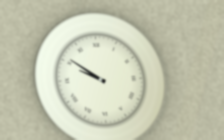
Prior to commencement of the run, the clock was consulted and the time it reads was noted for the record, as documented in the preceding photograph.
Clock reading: 9:51
